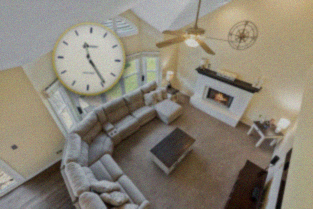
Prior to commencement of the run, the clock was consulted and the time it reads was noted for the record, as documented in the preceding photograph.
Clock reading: 11:24
